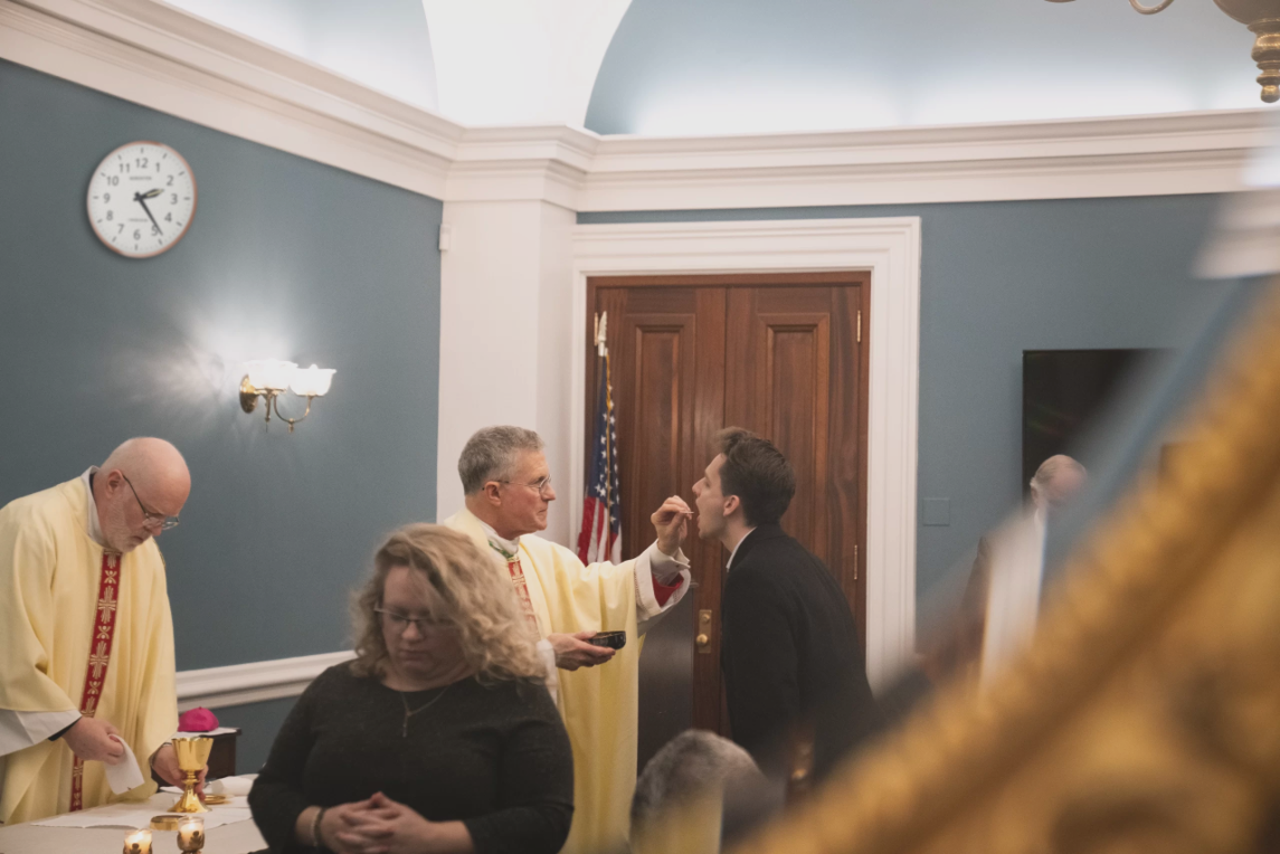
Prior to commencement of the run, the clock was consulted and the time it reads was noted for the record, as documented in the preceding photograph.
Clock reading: 2:24
